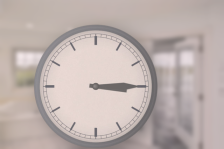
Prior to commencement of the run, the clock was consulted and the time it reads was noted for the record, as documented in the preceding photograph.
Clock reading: 3:15
